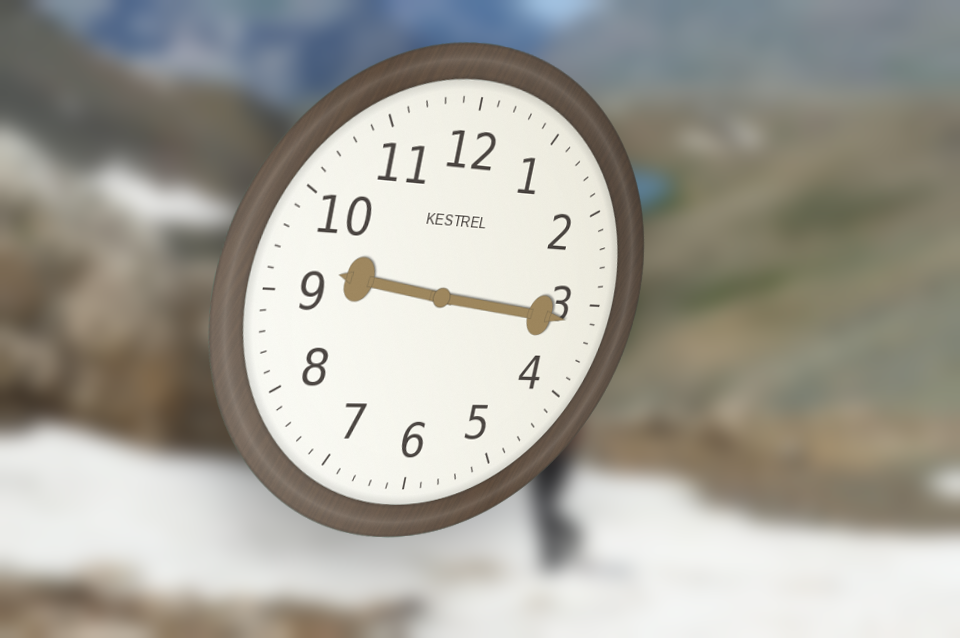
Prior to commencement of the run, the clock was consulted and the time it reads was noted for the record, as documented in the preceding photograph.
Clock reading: 9:16
